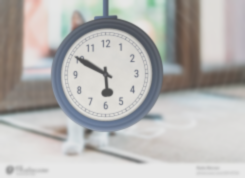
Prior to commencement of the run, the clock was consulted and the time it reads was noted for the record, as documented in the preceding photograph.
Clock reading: 5:50
